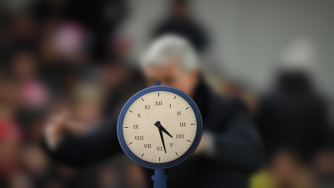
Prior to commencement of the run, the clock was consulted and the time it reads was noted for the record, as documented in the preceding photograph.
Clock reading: 4:28
